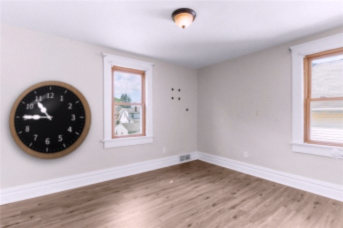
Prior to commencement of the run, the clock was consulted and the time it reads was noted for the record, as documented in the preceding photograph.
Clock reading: 10:45
